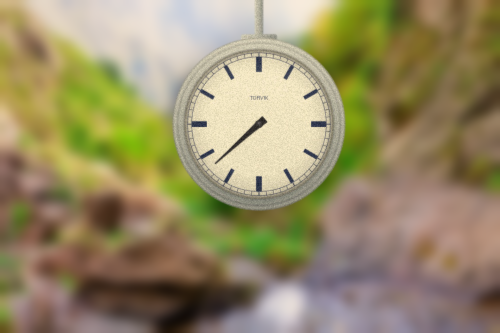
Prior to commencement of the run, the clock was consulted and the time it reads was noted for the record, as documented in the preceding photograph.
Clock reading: 7:38
